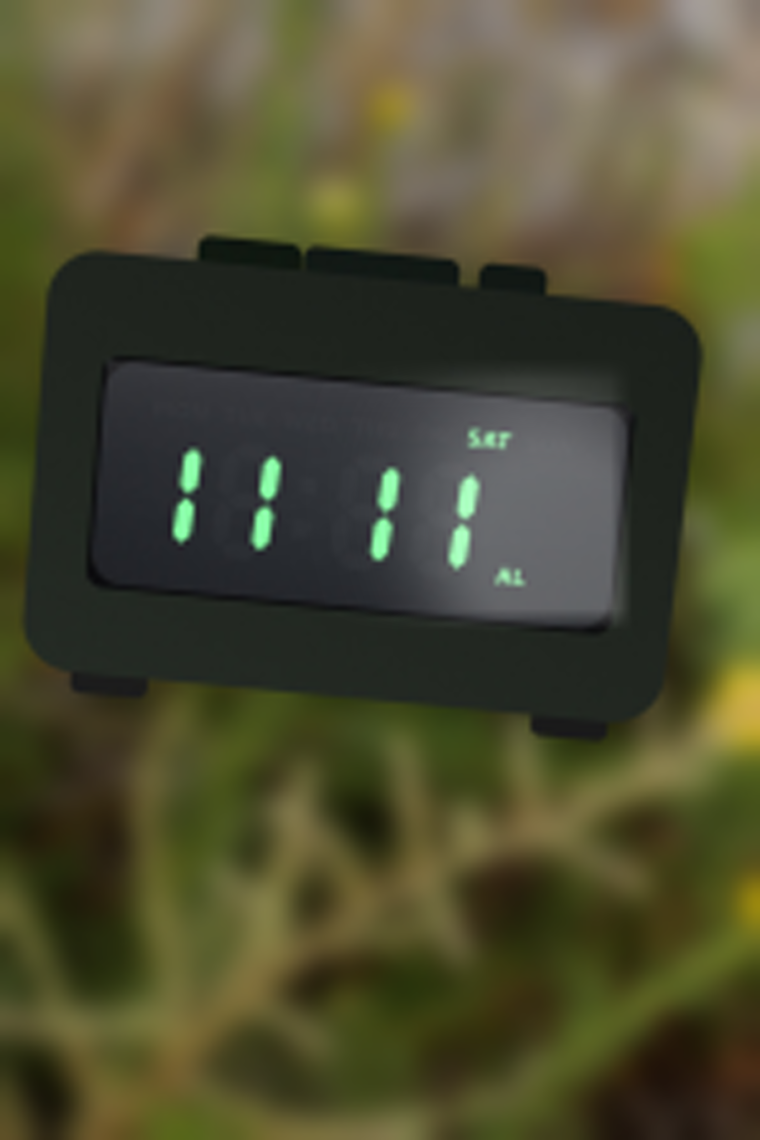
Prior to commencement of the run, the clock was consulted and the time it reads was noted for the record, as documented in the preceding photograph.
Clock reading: 11:11
